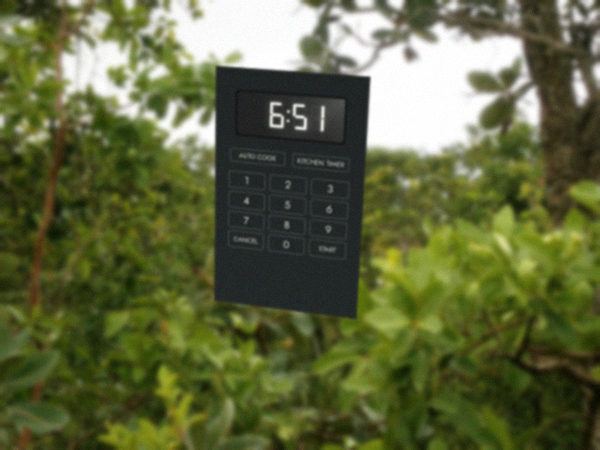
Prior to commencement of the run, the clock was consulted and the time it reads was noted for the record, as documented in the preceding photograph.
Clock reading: 6:51
